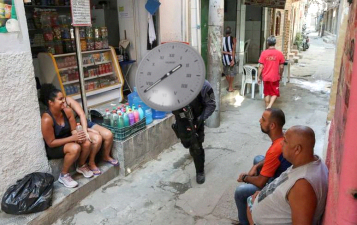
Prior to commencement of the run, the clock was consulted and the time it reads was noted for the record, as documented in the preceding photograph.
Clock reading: 1:38
